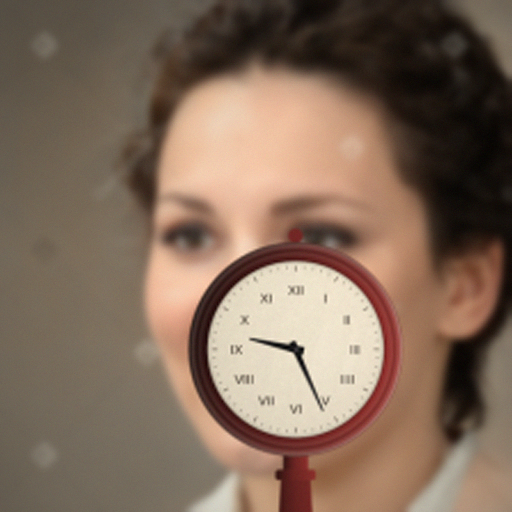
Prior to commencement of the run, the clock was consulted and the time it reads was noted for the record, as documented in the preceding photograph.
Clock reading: 9:26
